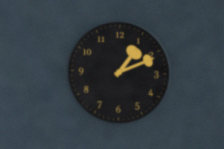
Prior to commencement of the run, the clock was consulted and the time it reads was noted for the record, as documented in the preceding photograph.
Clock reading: 1:11
